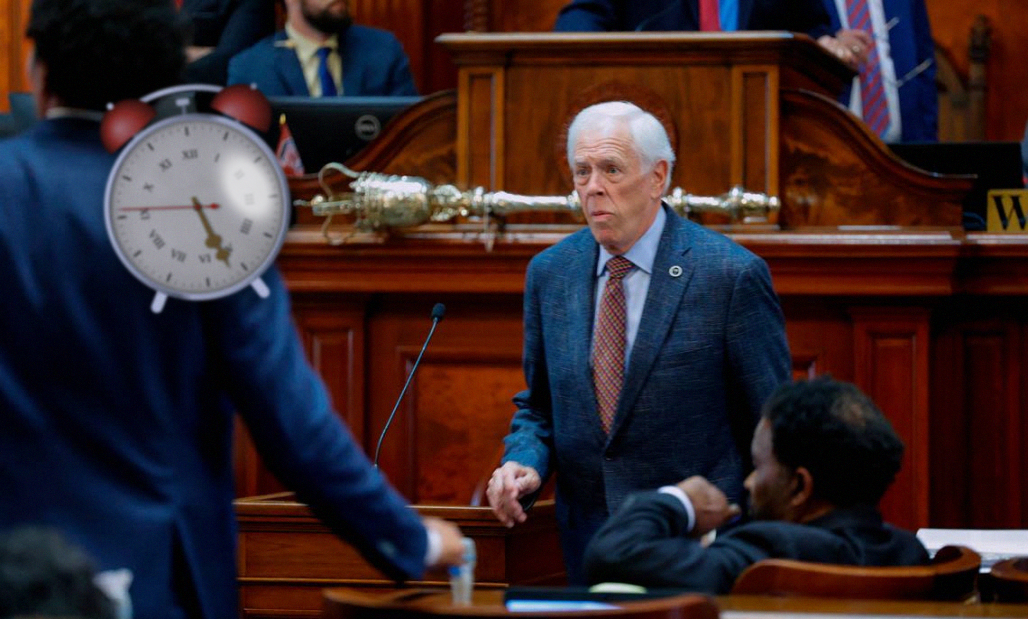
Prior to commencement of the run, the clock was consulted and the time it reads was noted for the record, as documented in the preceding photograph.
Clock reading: 5:26:46
